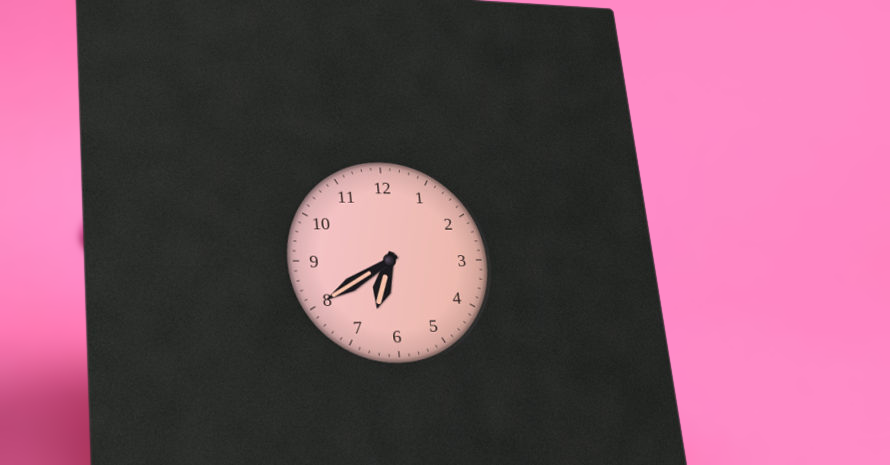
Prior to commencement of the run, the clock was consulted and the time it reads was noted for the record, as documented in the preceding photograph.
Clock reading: 6:40
